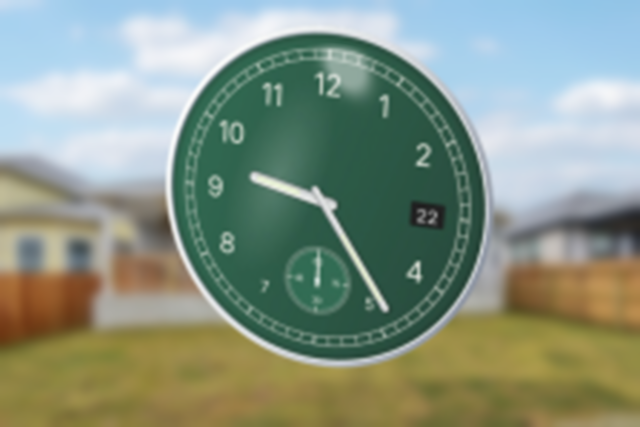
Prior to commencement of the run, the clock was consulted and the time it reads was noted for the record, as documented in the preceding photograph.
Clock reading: 9:24
